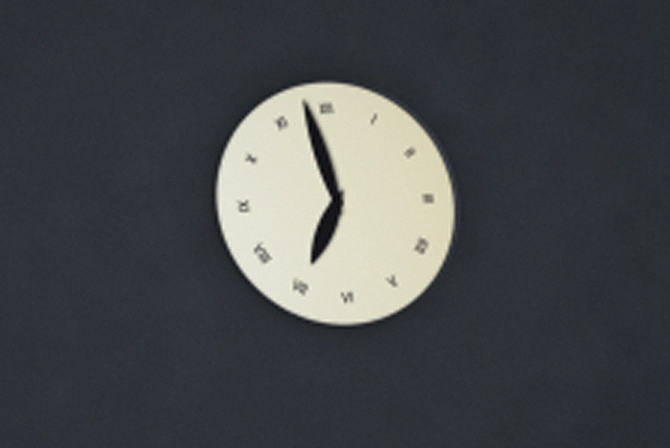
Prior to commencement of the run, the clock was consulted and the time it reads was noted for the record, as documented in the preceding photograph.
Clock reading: 6:58
